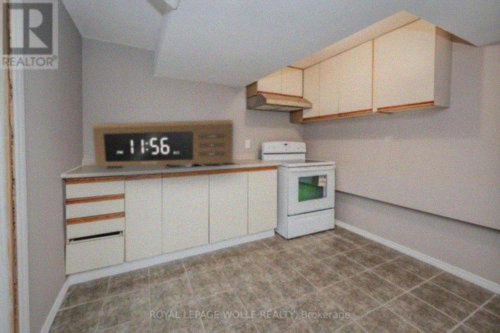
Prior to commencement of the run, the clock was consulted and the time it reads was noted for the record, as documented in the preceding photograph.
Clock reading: 11:56
